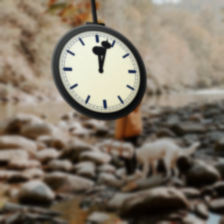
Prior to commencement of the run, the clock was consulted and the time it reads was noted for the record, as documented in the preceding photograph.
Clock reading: 12:03
